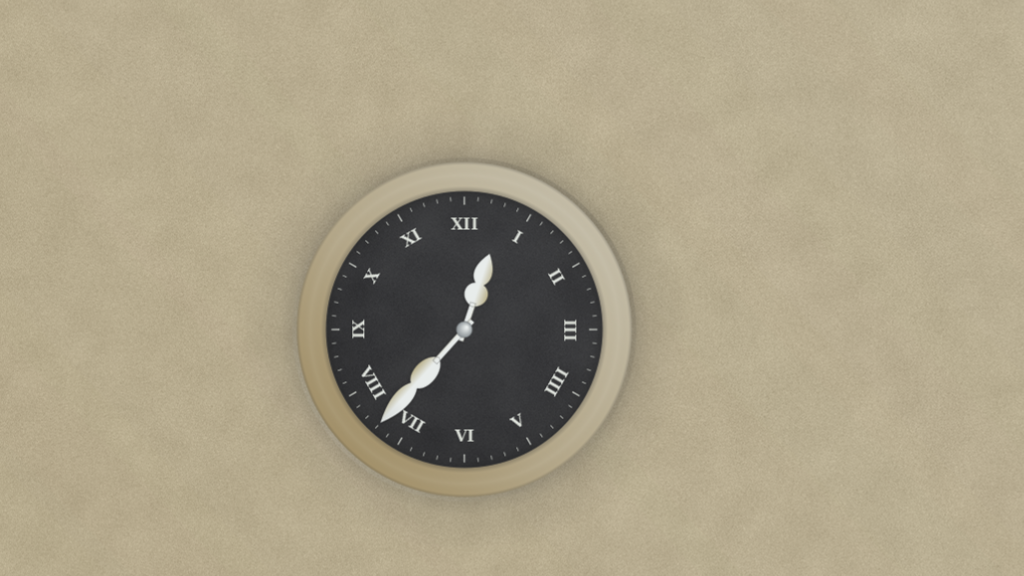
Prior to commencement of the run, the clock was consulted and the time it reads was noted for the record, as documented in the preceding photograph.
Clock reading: 12:37
